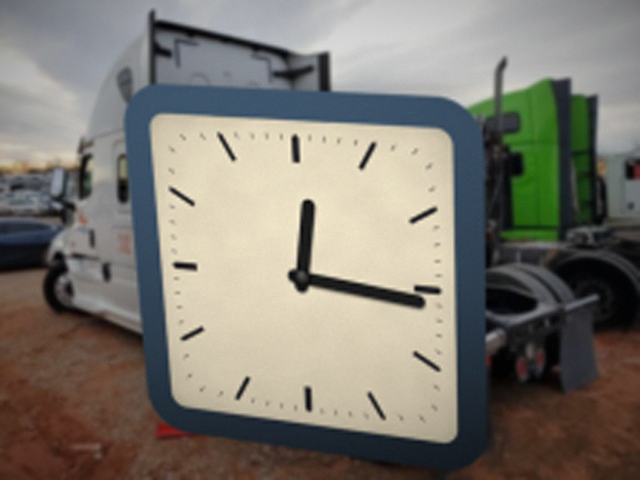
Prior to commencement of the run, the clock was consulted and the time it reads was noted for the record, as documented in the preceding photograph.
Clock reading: 12:16
